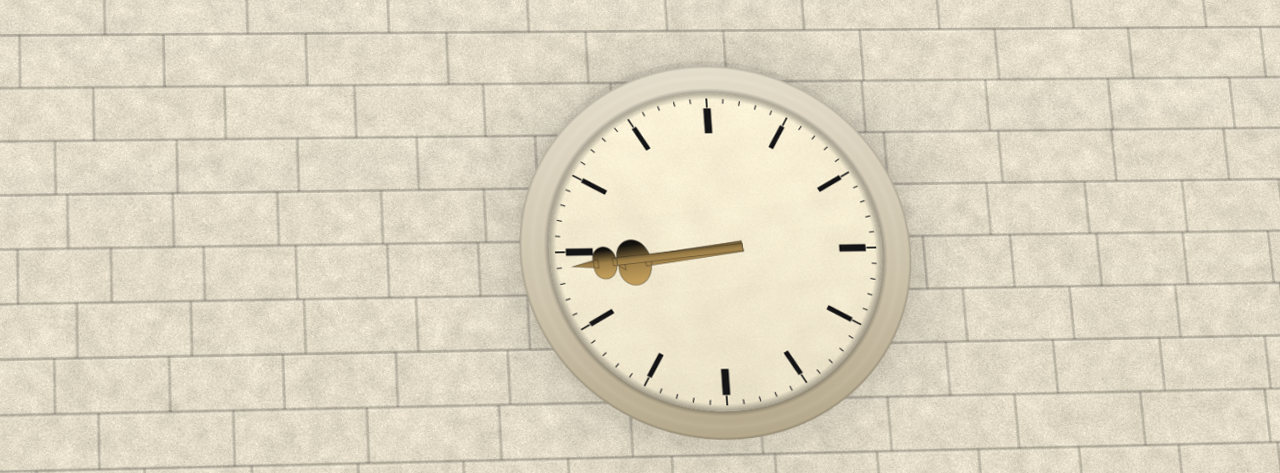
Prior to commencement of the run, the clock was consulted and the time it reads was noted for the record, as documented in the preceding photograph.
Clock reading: 8:44
